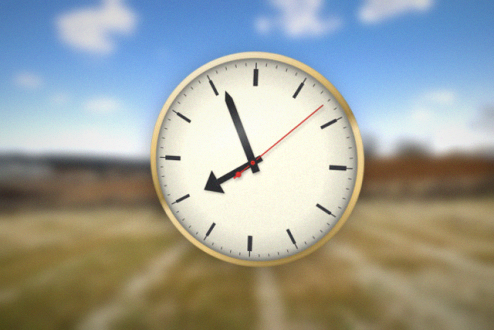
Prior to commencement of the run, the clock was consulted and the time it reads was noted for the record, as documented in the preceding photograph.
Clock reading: 7:56:08
